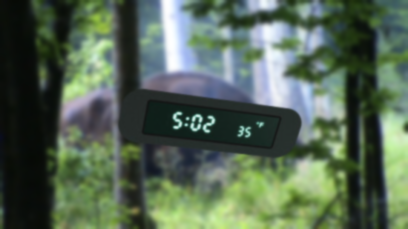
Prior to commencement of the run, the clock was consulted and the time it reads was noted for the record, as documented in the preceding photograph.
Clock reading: 5:02
